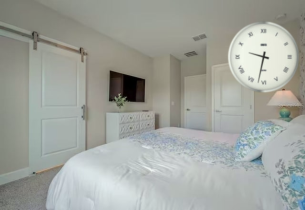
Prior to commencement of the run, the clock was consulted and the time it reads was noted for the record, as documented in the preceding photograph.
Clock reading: 9:32
